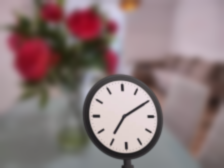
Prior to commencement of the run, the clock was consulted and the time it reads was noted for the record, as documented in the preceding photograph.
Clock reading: 7:10
